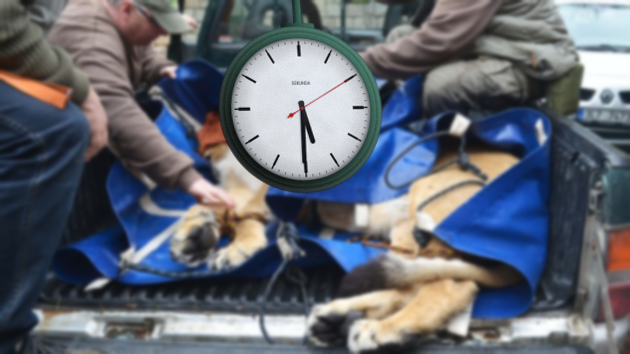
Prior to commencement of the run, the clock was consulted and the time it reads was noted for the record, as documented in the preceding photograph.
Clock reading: 5:30:10
